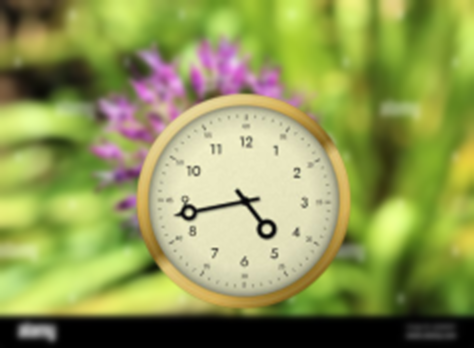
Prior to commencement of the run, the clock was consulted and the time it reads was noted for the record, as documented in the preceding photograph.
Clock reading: 4:43
